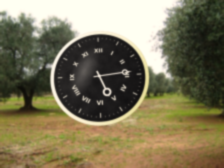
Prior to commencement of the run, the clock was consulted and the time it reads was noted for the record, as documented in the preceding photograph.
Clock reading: 5:14
